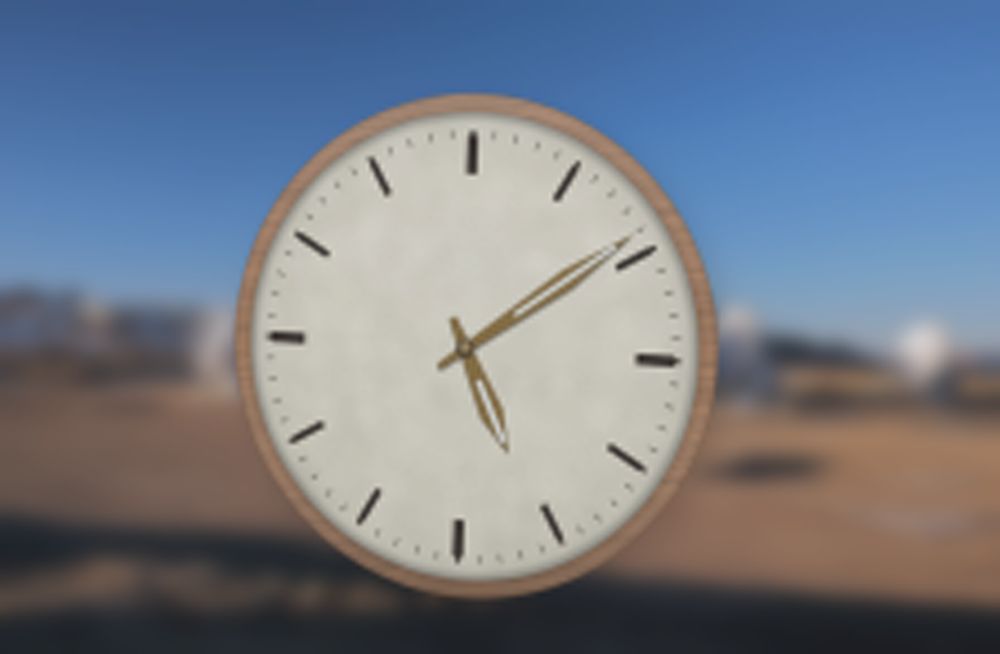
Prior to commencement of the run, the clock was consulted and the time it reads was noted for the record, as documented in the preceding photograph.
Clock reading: 5:09
